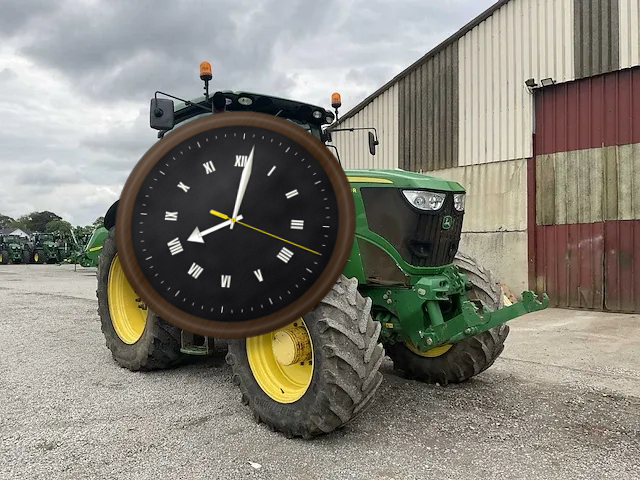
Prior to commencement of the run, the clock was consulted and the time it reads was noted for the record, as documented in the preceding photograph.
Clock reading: 8:01:18
